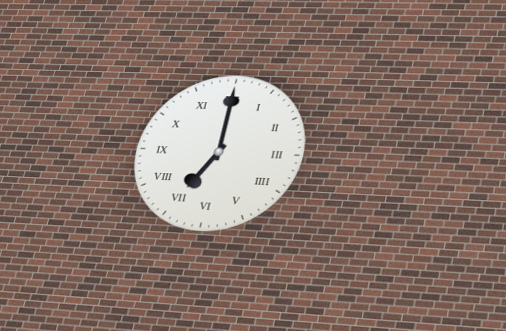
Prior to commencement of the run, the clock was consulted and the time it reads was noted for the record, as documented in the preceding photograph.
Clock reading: 7:00
